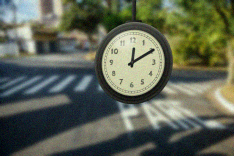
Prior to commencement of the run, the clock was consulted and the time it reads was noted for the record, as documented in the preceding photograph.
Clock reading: 12:10
